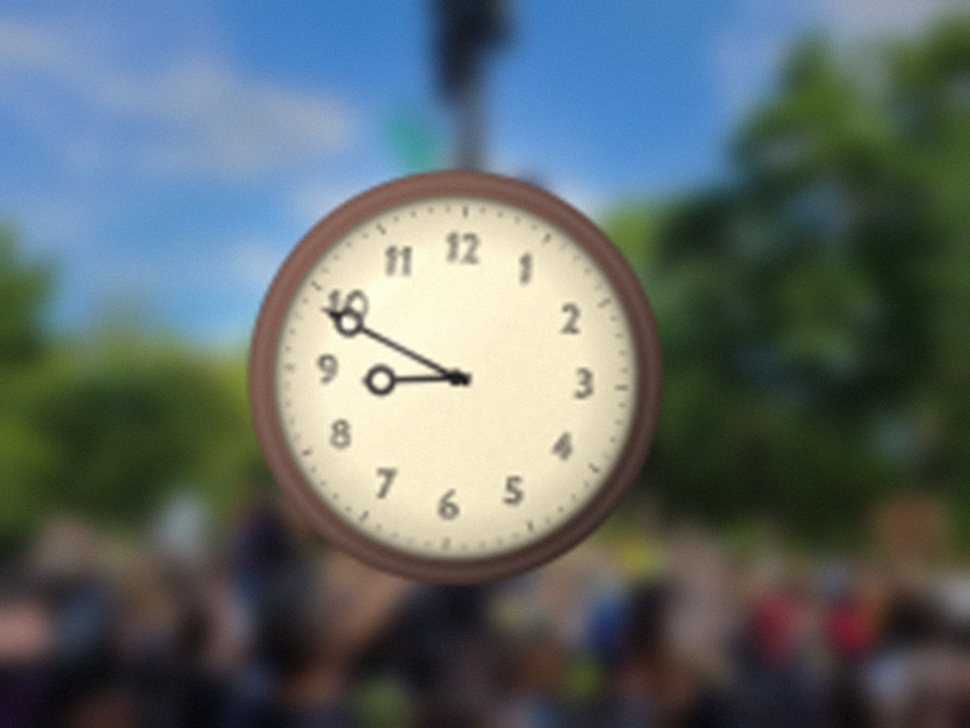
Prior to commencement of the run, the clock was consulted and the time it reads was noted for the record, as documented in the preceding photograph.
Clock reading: 8:49
